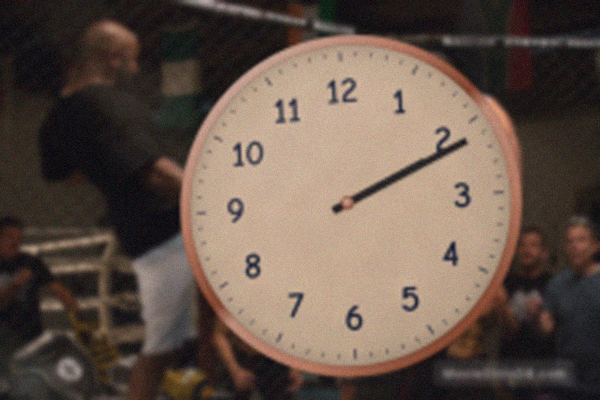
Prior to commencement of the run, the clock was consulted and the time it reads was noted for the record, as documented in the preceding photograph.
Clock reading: 2:11
